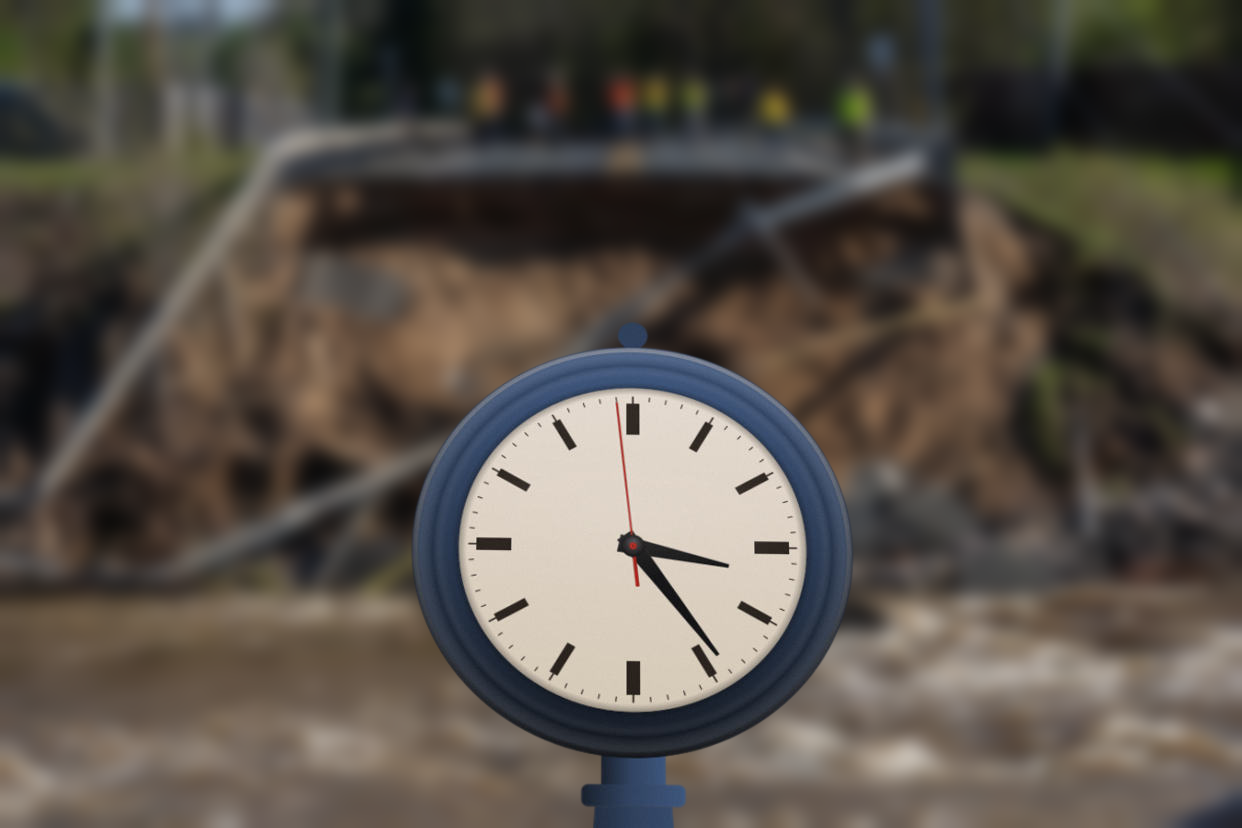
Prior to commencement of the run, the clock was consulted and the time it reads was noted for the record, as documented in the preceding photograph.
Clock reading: 3:23:59
